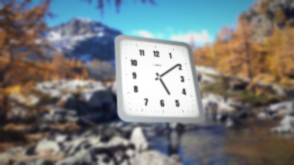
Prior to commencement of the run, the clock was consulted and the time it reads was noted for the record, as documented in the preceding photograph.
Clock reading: 5:09
